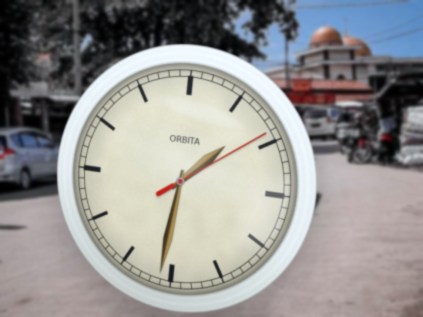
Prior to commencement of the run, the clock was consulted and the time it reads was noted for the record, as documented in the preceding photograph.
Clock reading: 1:31:09
